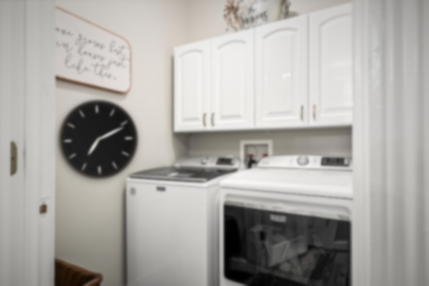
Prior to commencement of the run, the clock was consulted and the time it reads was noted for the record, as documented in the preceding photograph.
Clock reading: 7:11
